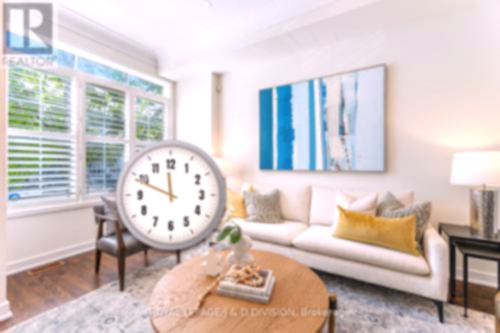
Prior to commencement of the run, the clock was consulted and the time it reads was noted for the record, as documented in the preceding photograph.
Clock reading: 11:49
